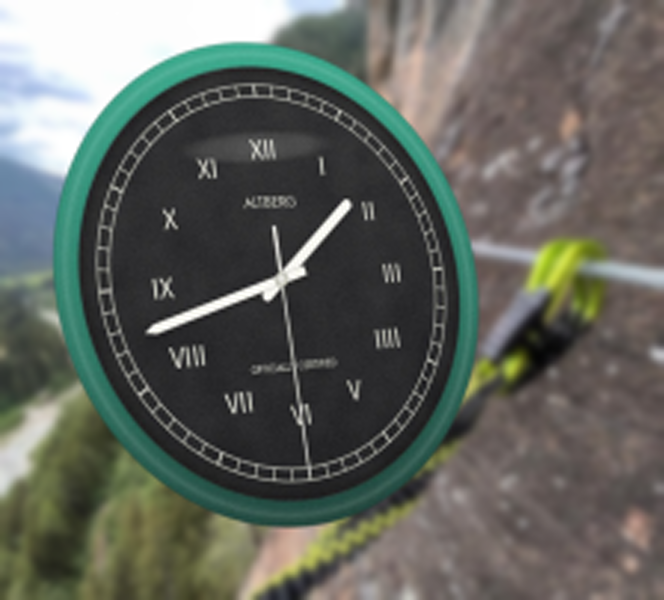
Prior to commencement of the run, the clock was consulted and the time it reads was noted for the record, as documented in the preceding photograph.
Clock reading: 1:42:30
